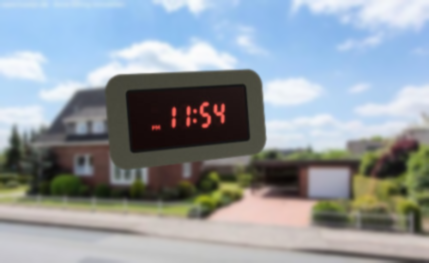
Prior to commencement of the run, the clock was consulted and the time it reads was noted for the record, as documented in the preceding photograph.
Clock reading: 11:54
